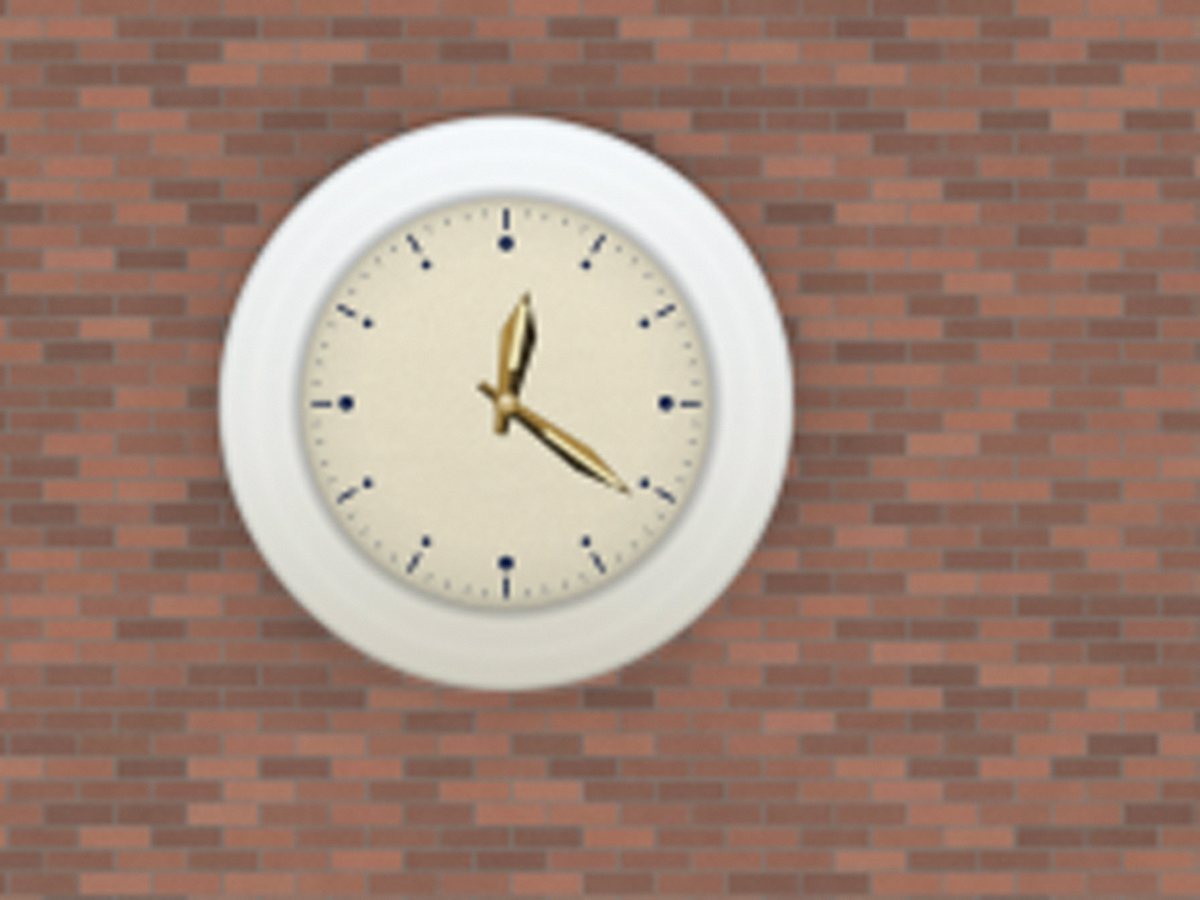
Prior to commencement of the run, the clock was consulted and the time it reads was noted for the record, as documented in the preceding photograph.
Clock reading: 12:21
